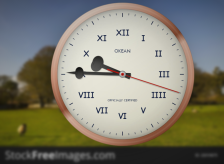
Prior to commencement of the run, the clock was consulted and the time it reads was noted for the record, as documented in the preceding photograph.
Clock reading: 9:45:18
